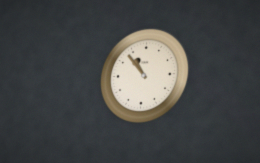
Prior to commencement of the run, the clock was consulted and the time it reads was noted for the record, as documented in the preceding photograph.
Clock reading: 10:53
